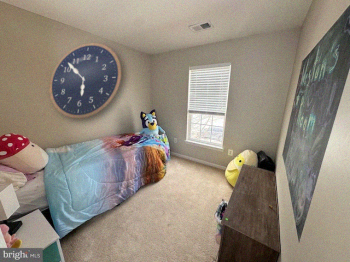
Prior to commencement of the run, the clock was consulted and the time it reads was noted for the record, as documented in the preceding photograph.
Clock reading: 5:52
